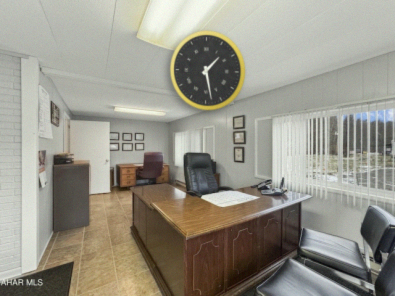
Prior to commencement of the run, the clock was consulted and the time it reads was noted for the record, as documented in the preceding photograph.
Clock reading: 1:28
